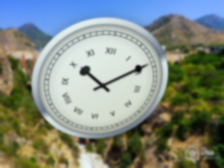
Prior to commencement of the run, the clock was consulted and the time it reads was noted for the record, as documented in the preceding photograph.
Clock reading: 10:09
